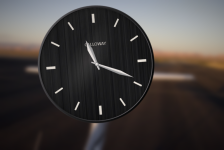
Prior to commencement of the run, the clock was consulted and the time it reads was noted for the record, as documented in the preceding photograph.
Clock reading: 11:19
